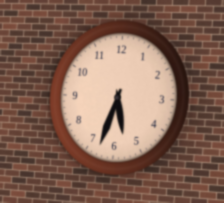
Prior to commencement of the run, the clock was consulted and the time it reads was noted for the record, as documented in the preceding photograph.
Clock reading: 5:33
